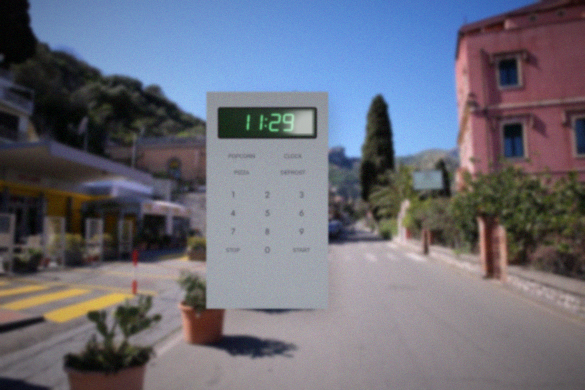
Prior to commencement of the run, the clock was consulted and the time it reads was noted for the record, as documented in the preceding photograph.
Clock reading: 11:29
